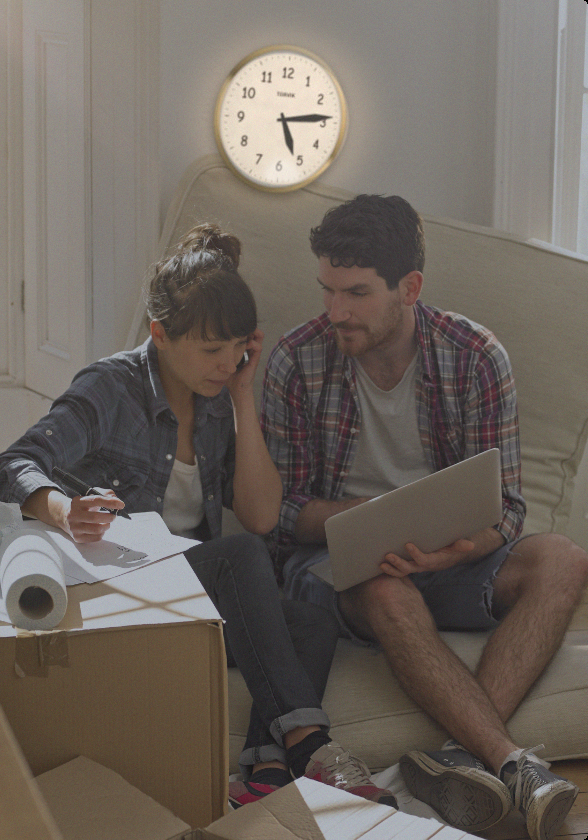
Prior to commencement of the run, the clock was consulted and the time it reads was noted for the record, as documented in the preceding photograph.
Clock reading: 5:14
